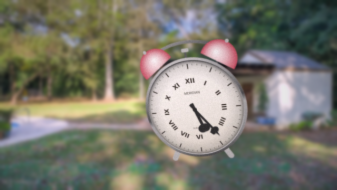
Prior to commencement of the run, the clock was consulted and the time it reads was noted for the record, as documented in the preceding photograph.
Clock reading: 5:24
